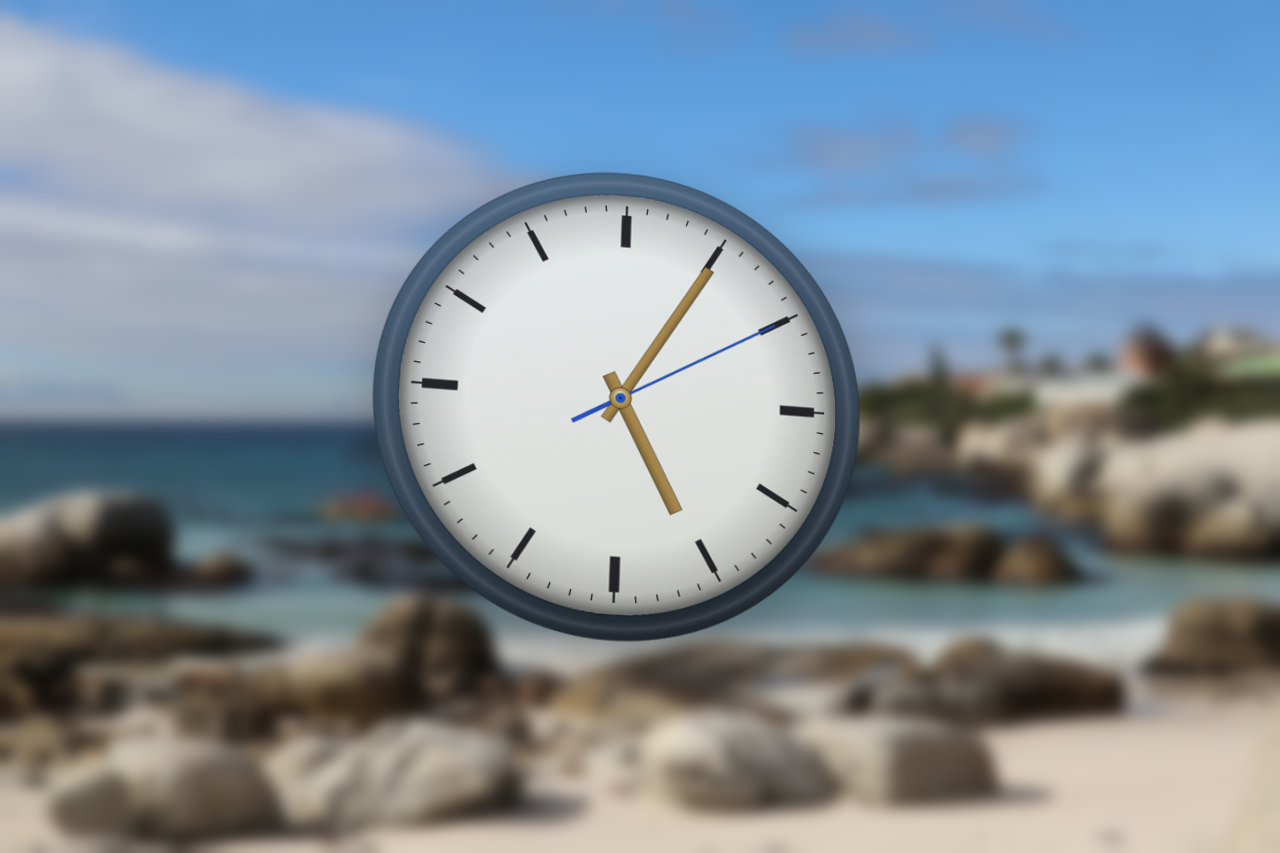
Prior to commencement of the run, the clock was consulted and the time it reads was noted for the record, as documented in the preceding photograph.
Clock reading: 5:05:10
